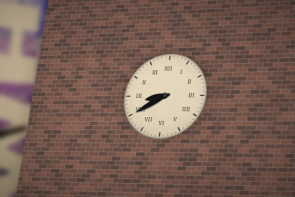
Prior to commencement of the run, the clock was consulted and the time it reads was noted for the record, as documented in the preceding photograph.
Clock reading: 8:40
